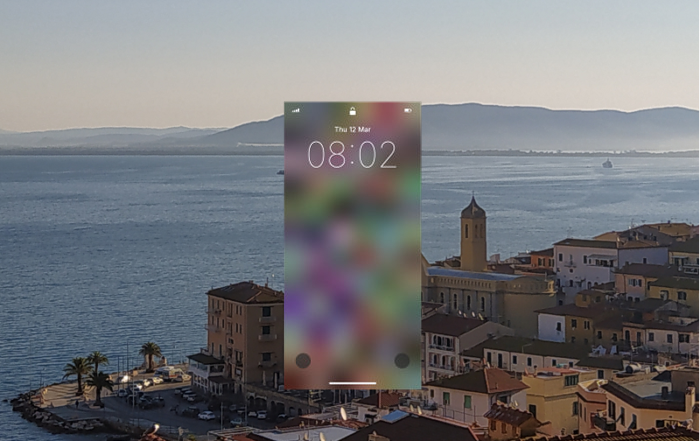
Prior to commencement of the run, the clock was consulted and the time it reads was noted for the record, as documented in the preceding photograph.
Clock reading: 8:02
